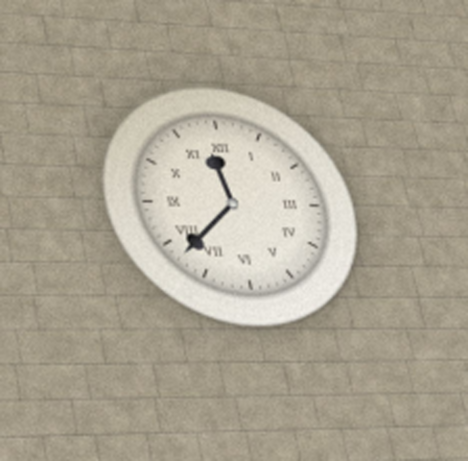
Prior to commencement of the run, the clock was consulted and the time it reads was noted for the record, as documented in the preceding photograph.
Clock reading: 11:38
